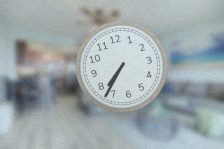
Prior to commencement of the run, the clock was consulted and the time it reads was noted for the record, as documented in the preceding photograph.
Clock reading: 7:37
